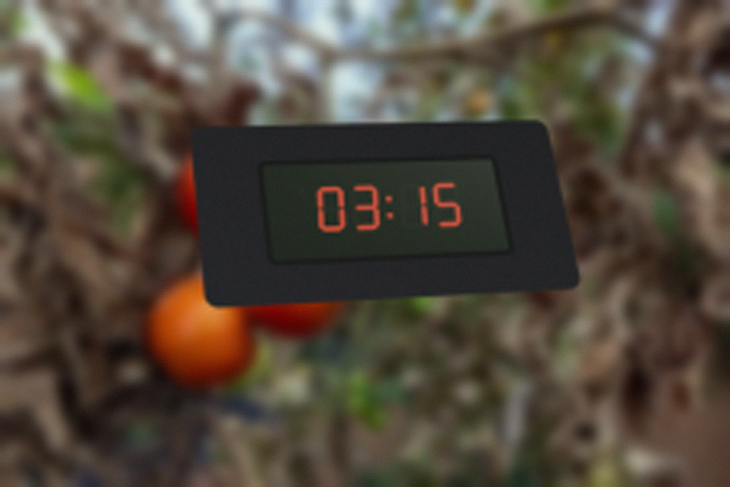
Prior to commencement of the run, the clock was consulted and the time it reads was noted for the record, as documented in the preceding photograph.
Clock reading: 3:15
